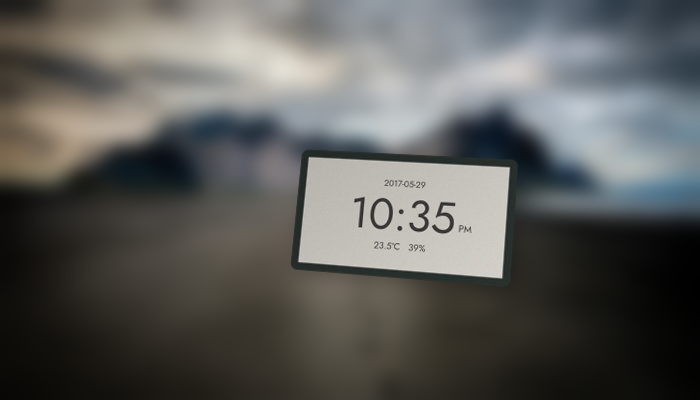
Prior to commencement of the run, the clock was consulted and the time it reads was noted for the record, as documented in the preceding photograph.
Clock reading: 10:35
